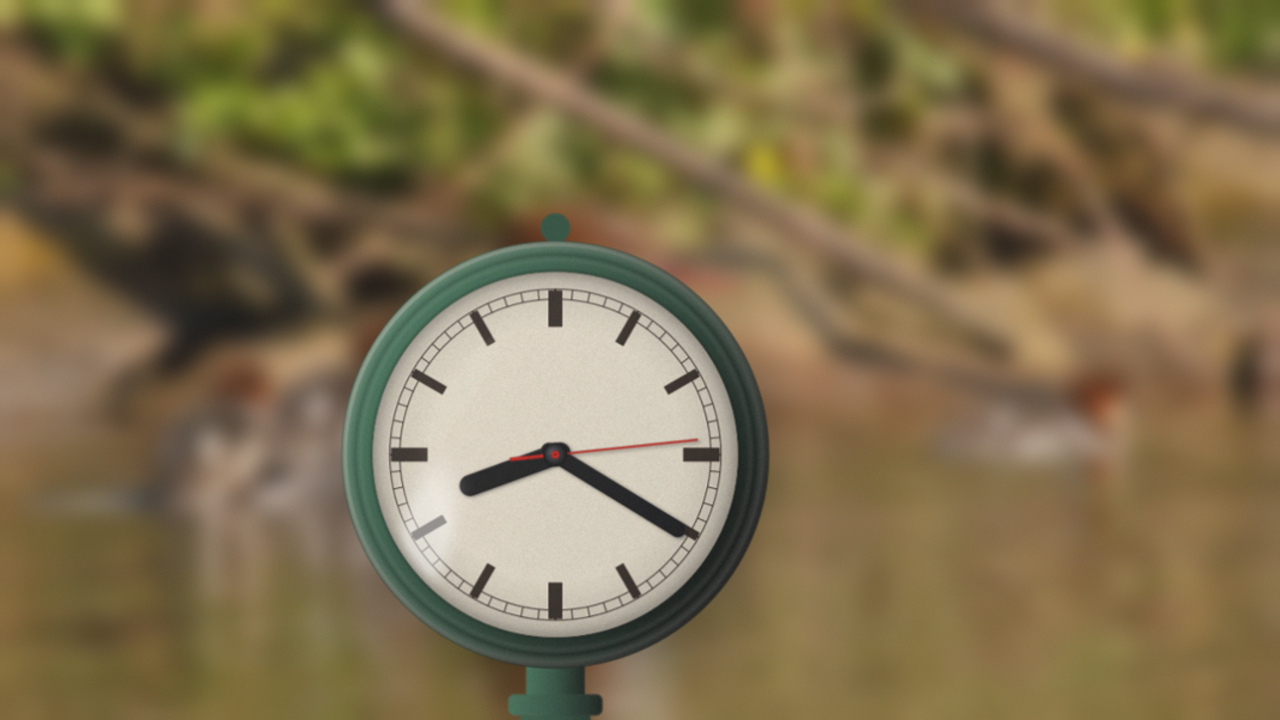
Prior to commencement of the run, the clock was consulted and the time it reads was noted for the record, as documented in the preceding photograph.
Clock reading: 8:20:14
